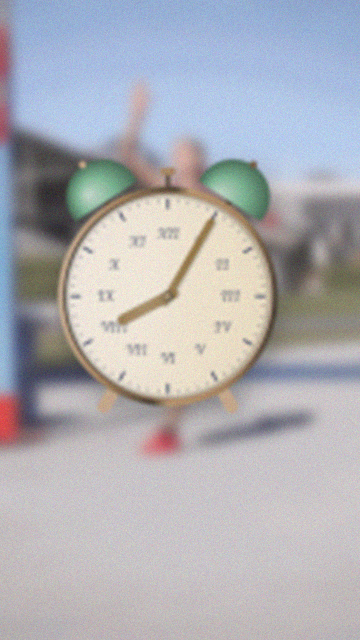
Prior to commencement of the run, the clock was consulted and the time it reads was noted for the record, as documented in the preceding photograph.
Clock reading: 8:05
